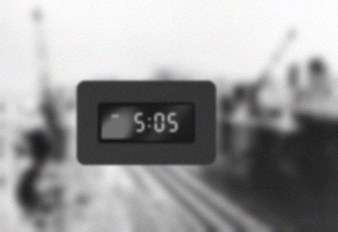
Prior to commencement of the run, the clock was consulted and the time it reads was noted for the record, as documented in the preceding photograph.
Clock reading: 5:05
